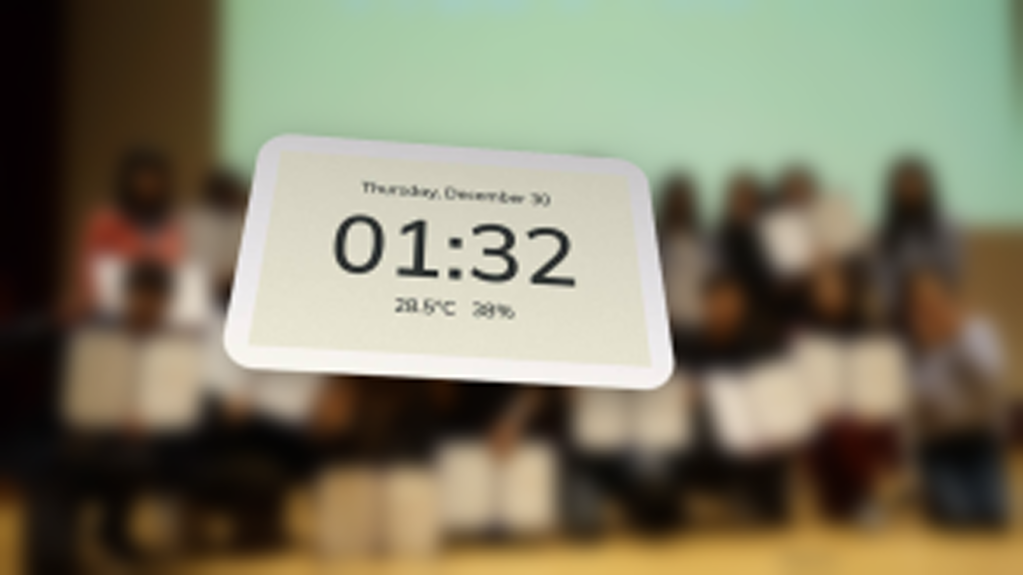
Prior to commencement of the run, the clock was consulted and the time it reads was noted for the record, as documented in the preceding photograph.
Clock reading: 1:32
